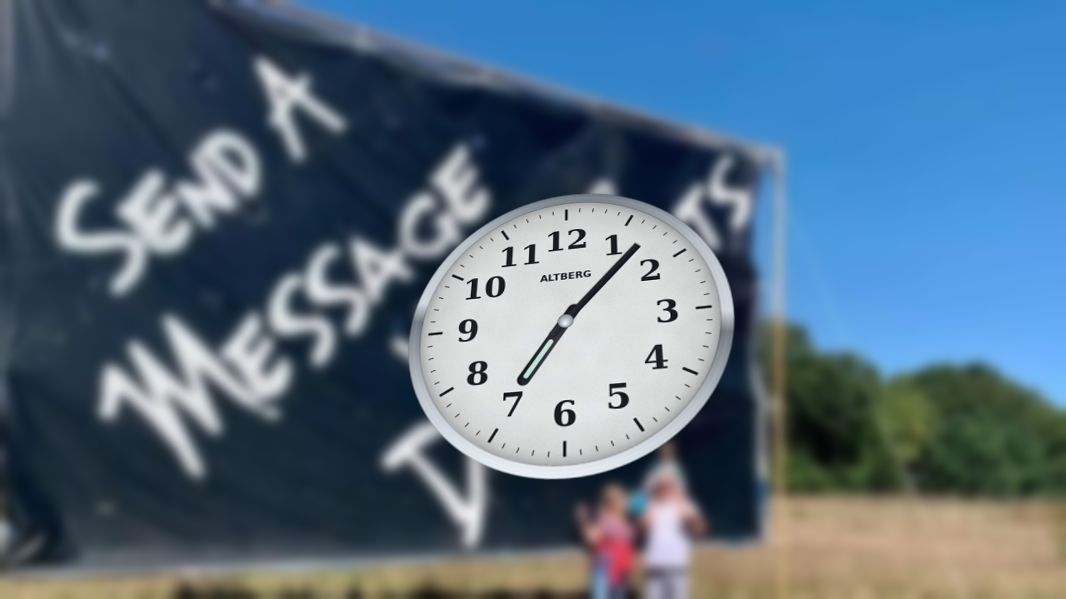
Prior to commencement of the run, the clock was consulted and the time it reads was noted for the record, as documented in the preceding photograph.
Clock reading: 7:07
